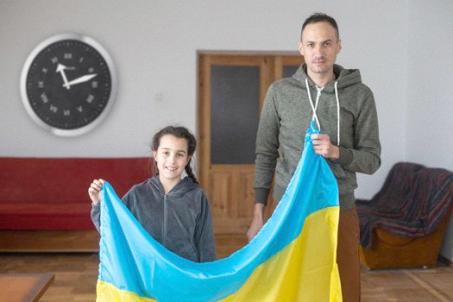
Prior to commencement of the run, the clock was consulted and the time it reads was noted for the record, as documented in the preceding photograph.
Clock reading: 11:12
